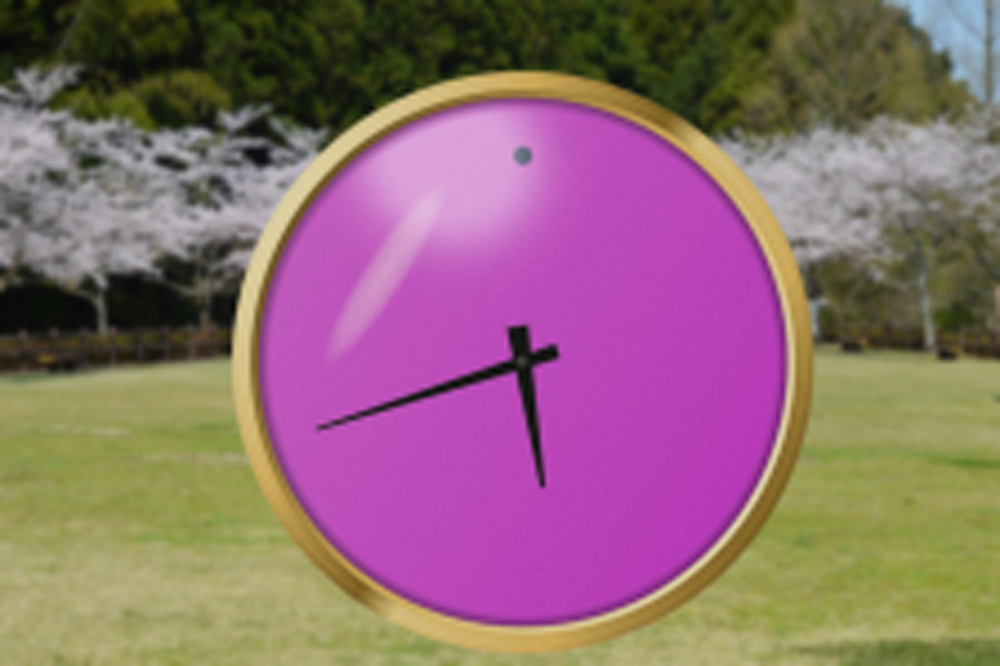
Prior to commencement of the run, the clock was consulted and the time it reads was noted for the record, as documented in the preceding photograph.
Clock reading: 5:42
